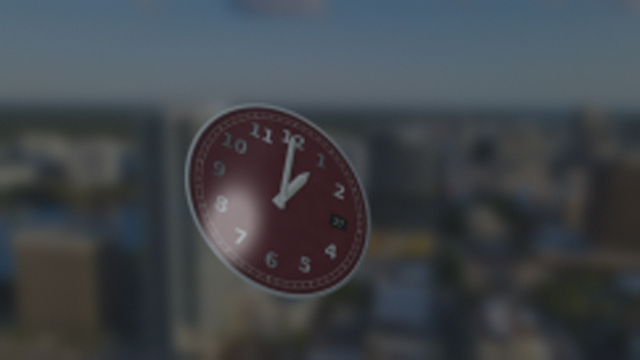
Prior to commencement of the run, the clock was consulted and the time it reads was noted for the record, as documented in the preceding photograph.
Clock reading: 1:00
